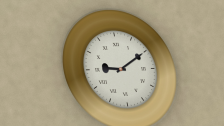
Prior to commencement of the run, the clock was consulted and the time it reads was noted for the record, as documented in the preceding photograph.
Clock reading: 9:10
